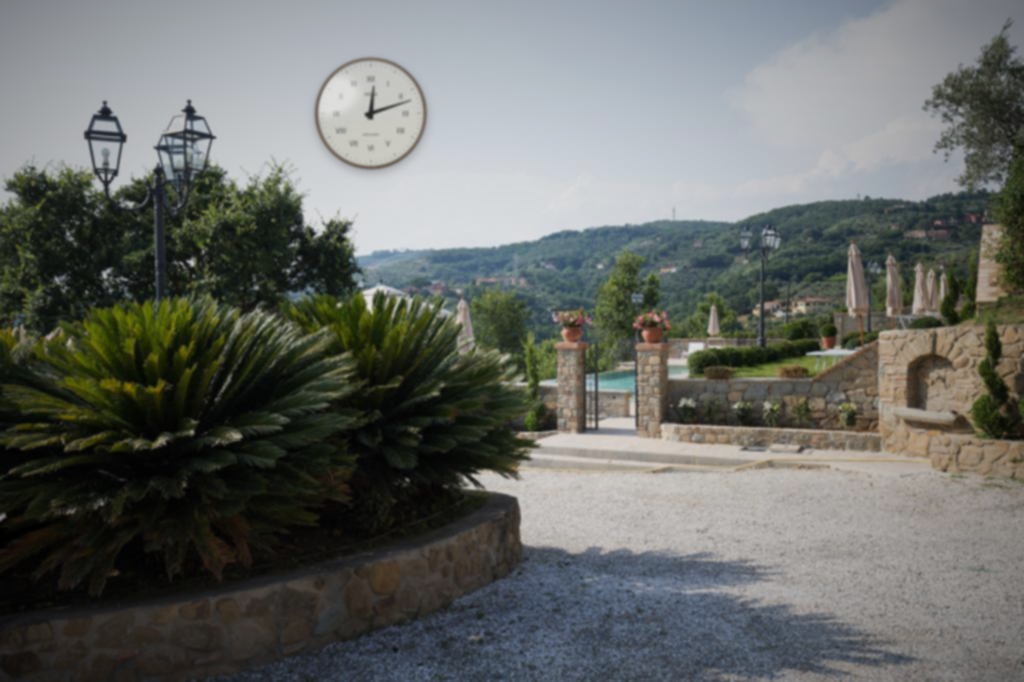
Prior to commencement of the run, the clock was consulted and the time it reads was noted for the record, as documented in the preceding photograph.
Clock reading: 12:12
